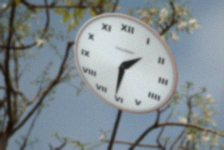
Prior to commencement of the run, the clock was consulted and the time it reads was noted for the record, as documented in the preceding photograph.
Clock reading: 1:31
